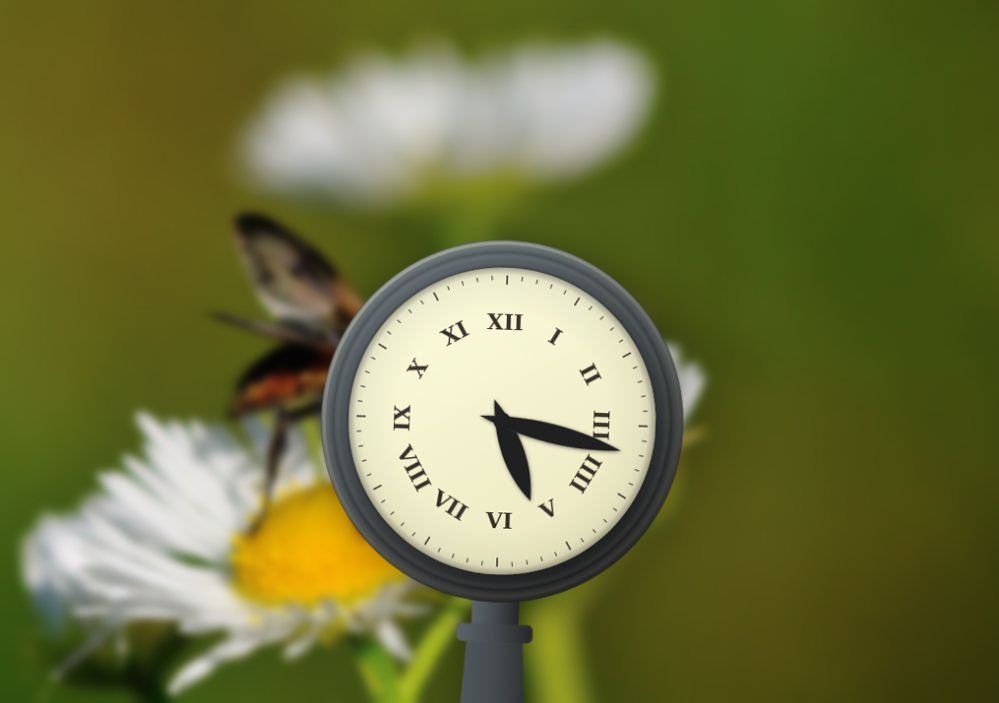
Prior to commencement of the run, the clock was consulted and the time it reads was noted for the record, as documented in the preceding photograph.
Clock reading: 5:17
